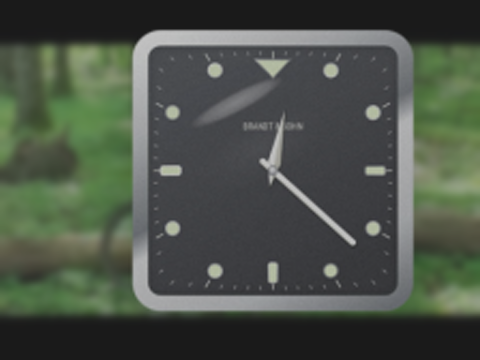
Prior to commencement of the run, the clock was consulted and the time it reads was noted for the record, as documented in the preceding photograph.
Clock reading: 12:22
